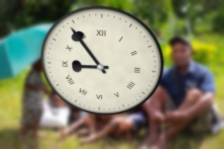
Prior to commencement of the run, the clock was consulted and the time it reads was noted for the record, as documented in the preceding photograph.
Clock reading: 8:54
